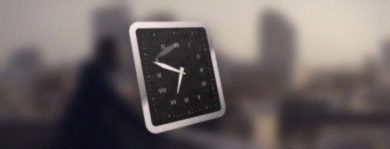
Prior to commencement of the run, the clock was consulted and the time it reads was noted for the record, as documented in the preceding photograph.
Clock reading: 6:49
